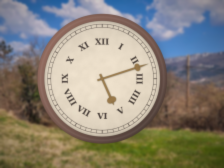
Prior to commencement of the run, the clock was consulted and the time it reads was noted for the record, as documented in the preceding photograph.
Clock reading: 5:12
